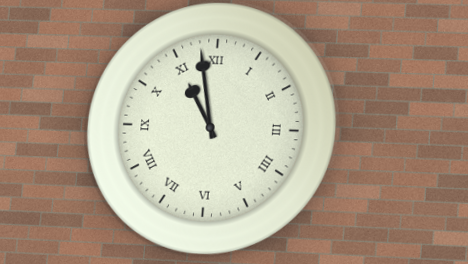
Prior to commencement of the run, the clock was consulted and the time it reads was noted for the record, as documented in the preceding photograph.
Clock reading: 10:58
